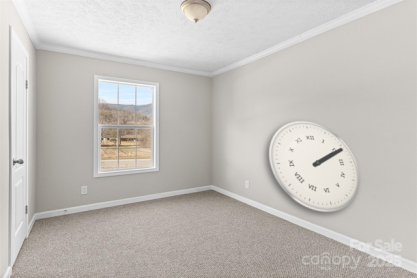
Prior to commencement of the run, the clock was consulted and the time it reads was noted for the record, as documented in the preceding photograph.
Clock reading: 2:11
